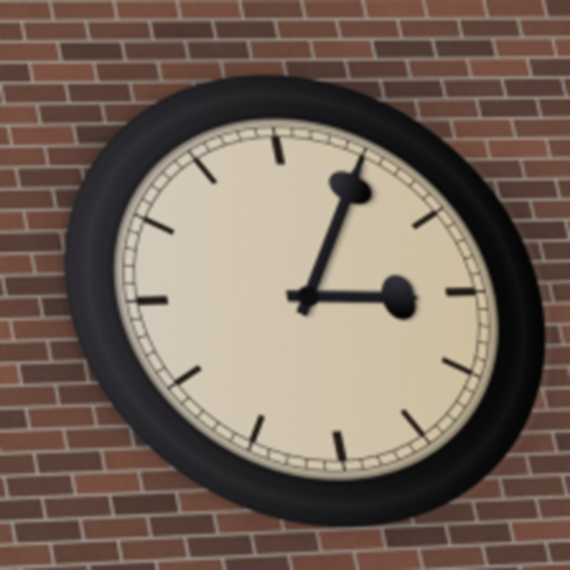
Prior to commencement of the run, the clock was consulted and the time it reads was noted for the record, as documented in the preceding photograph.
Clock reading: 3:05
